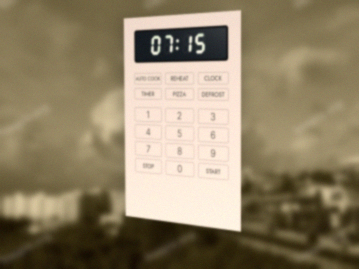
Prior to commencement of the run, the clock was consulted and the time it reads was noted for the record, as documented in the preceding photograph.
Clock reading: 7:15
